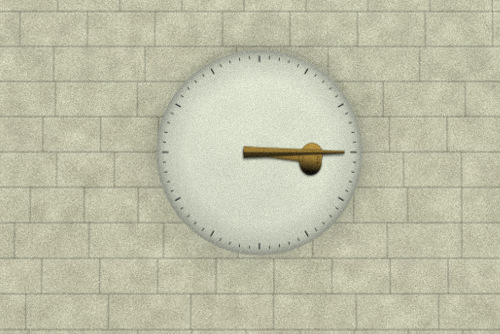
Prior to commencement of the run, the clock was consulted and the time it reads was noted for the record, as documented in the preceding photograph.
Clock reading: 3:15
